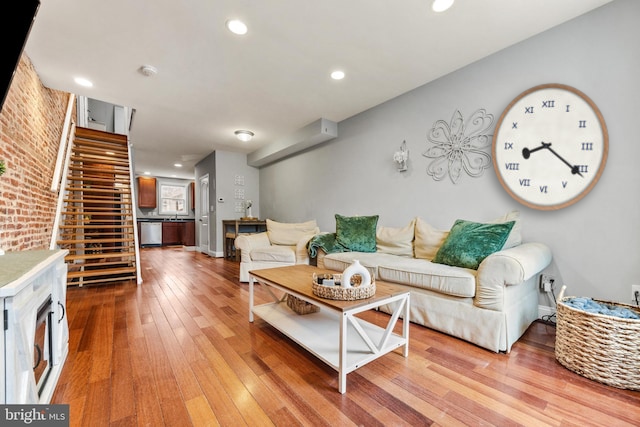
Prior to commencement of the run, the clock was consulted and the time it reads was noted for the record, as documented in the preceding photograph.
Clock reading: 8:21
